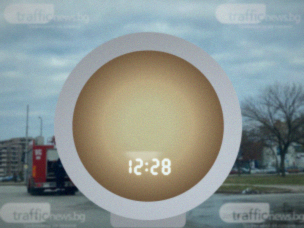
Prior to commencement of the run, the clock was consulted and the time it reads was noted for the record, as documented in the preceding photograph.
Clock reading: 12:28
